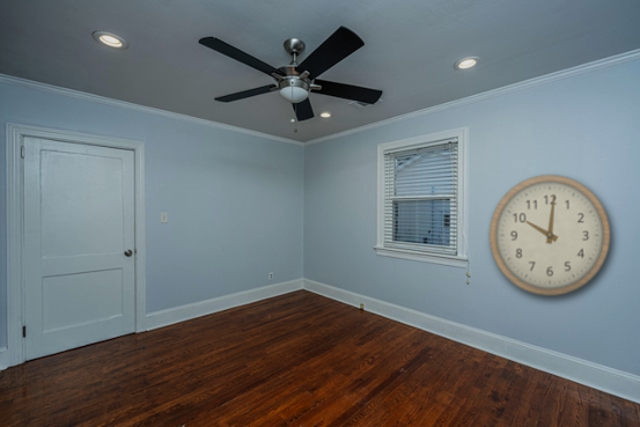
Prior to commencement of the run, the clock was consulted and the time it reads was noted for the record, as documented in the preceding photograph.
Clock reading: 10:01
